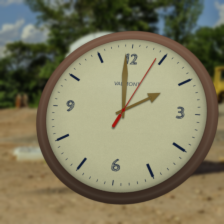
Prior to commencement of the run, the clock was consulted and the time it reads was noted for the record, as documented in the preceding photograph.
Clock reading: 1:59:04
